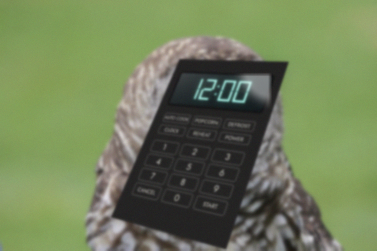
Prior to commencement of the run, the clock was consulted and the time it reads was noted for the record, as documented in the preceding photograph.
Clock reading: 12:00
